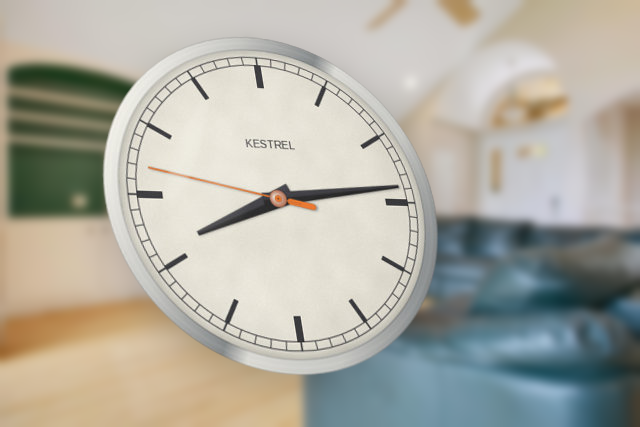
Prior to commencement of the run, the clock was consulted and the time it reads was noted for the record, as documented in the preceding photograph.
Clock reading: 8:13:47
